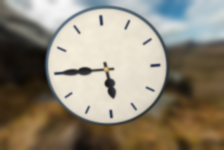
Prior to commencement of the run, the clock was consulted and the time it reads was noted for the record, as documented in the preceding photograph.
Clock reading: 5:45
